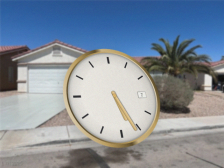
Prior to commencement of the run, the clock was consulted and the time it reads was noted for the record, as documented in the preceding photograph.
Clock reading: 5:26
